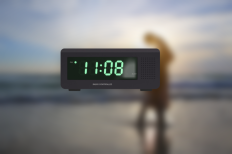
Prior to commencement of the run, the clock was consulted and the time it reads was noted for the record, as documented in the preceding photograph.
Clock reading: 11:08
